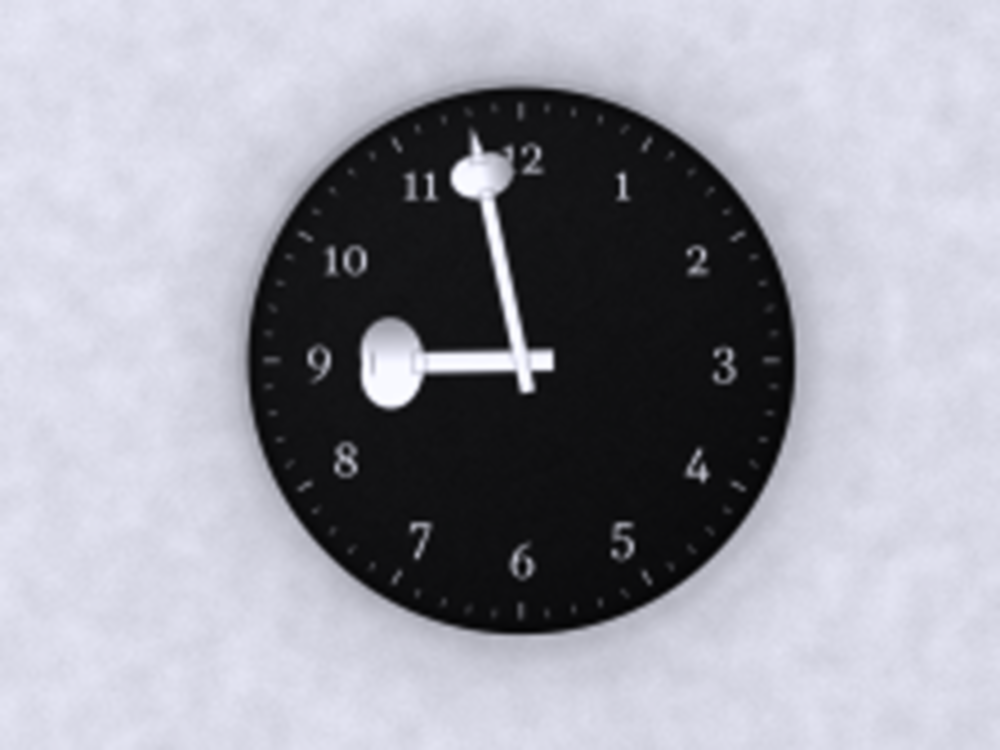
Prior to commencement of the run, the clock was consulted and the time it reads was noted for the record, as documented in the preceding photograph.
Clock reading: 8:58
